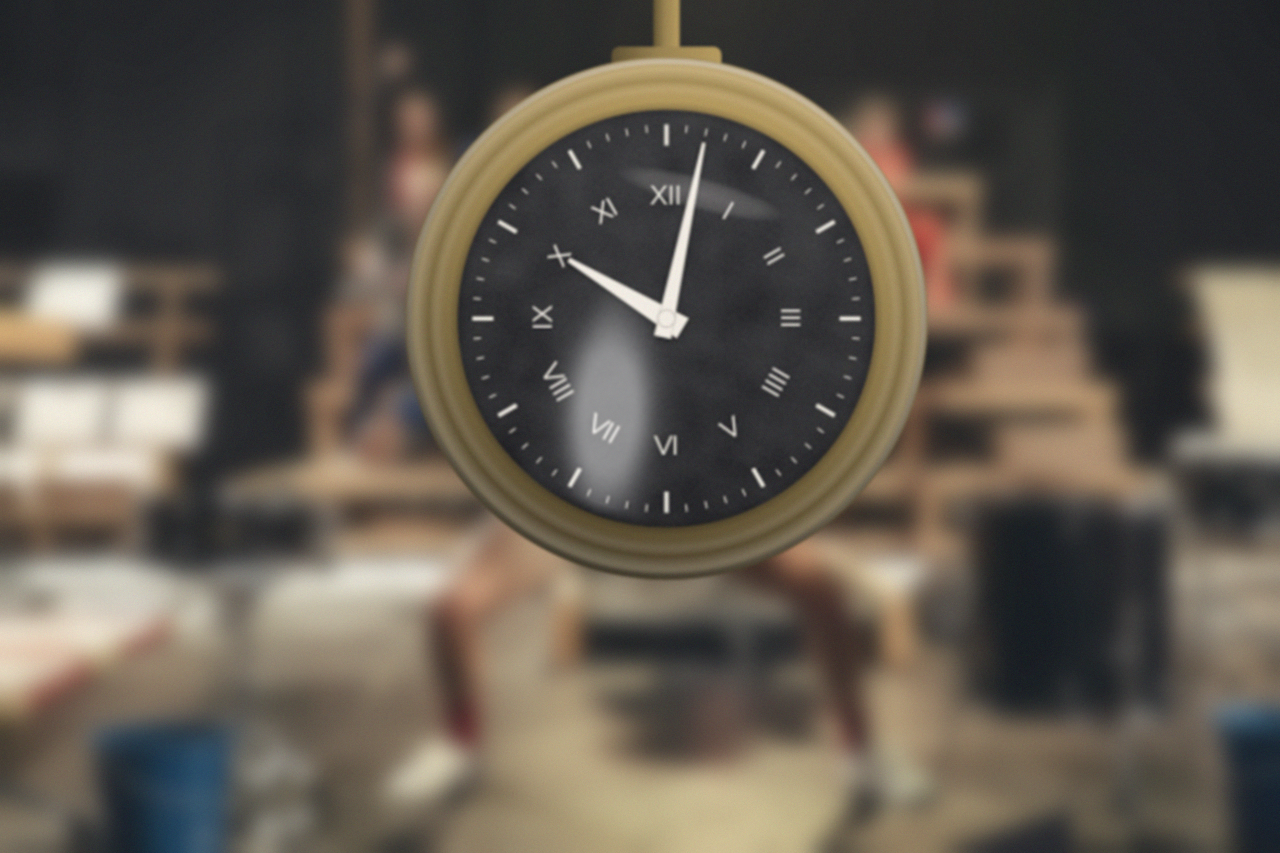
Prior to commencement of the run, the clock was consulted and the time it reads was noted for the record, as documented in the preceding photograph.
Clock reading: 10:02
